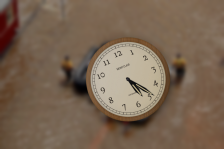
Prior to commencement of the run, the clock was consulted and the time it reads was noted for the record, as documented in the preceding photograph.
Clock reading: 5:24
